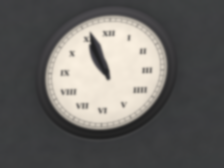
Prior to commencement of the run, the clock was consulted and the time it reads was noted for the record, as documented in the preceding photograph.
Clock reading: 10:56
